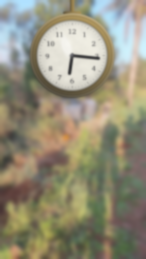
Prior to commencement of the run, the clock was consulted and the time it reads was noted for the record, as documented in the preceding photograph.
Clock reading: 6:16
